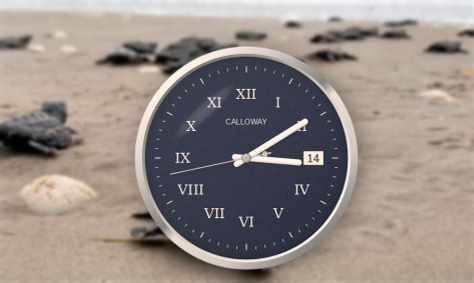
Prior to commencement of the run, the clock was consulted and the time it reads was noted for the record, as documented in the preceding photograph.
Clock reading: 3:09:43
